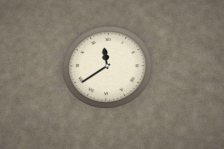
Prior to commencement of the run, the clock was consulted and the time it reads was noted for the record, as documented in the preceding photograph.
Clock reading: 11:39
